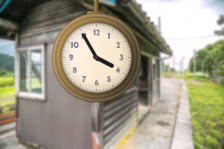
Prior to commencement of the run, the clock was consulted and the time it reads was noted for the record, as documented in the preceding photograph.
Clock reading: 3:55
